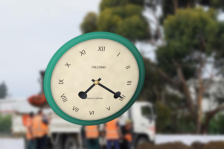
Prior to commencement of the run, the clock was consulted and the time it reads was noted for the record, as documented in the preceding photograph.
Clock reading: 7:20
